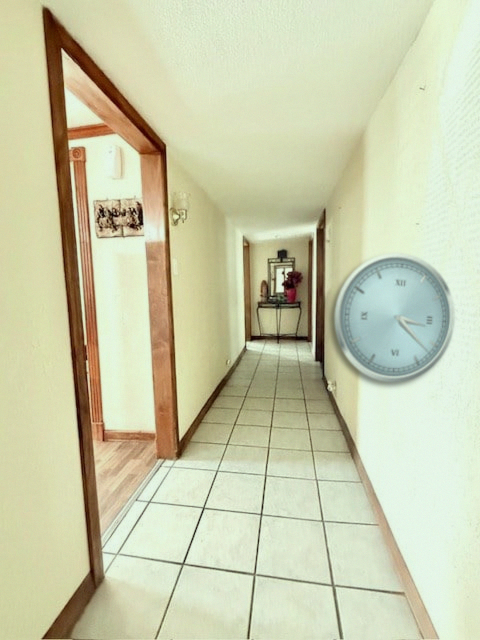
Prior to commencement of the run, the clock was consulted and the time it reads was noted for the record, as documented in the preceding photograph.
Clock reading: 3:22
